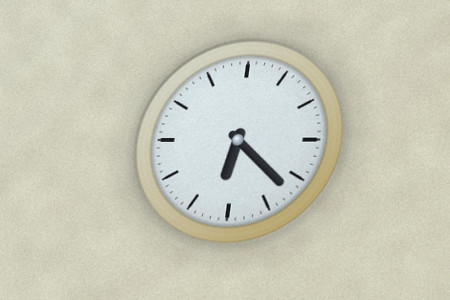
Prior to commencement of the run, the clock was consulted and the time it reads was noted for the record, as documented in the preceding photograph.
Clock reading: 6:22
